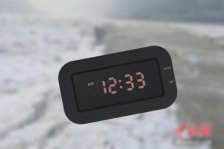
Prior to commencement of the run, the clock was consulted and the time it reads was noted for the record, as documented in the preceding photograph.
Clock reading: 12:33
